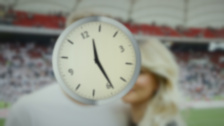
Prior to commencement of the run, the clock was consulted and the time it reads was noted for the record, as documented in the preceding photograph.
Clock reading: 12:29
